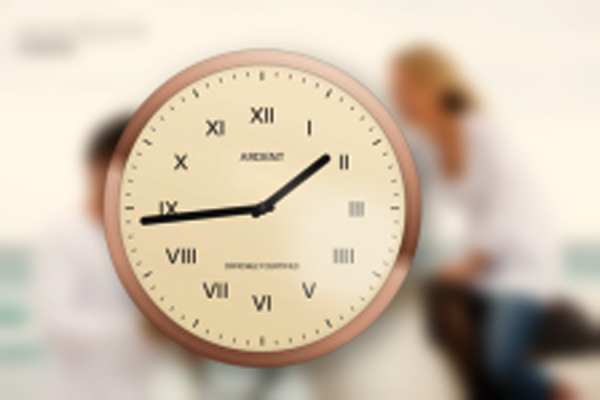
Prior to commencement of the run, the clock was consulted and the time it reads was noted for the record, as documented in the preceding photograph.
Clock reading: 1:44
